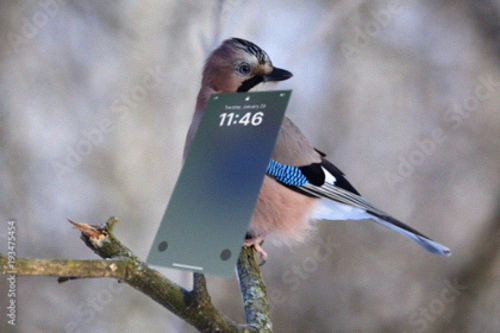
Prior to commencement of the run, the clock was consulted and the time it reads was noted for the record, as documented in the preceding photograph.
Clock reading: 11:46
